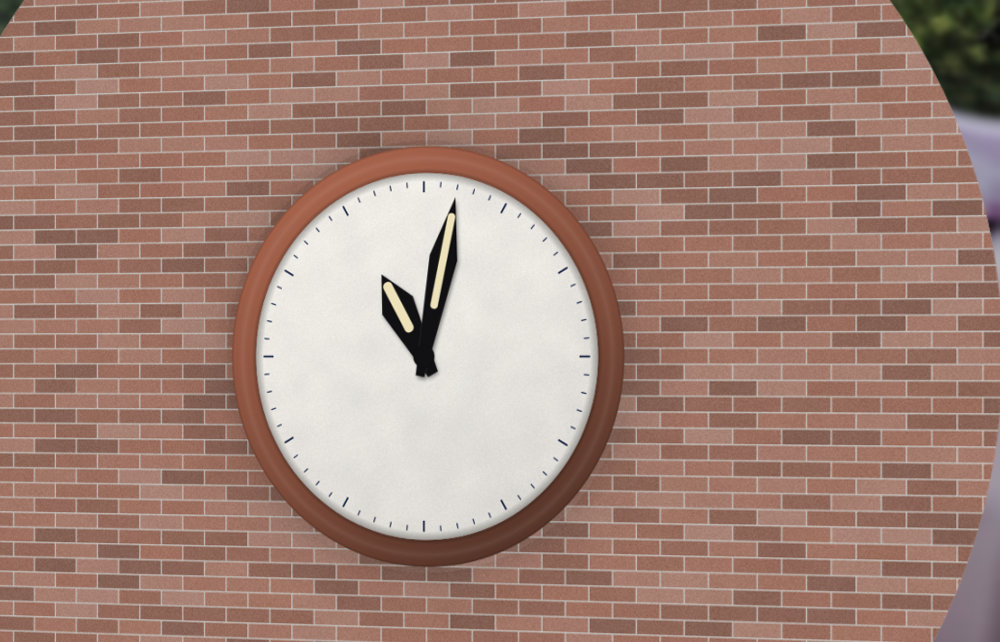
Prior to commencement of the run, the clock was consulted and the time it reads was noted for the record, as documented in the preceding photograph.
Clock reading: 11:02
